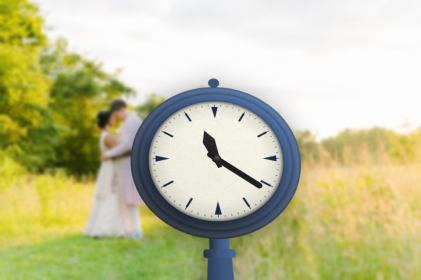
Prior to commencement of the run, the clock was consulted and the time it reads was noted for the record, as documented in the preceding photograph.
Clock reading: 11:21
